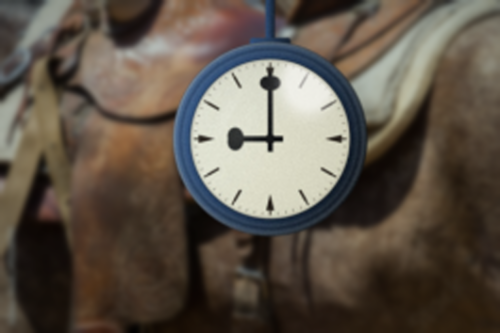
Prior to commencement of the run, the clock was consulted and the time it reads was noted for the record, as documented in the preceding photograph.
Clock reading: 9:00
